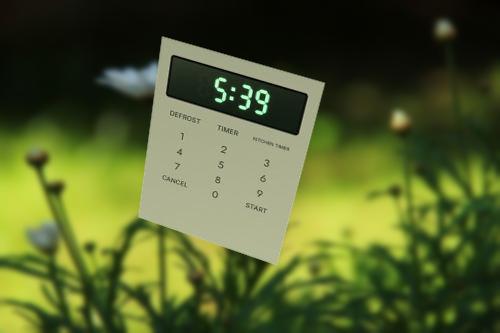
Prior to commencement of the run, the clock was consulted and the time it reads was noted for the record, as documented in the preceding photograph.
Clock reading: 5:39
